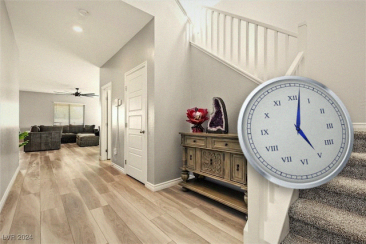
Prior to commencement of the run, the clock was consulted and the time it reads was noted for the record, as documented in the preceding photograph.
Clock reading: 5:02
